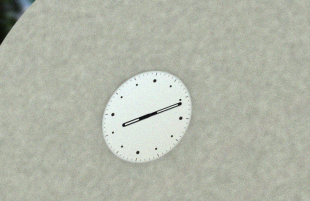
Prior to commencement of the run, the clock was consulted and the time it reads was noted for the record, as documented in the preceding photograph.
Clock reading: 8:11
